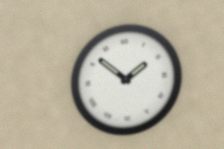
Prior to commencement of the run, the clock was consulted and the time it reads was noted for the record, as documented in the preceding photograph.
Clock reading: 1:52
